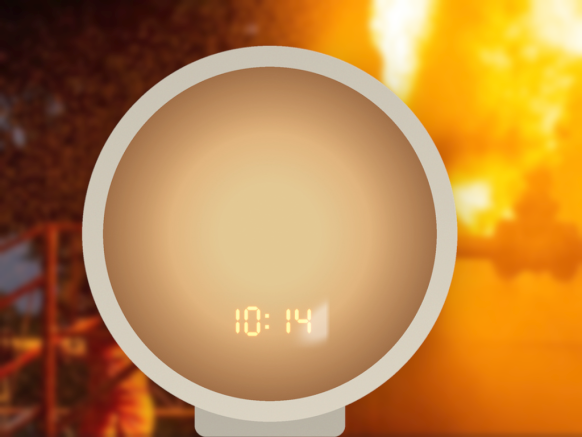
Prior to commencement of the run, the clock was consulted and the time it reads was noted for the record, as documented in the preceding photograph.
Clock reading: 10:14
